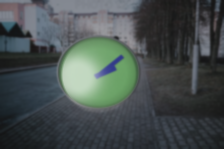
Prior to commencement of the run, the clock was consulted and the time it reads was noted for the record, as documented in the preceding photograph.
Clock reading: 2:08
